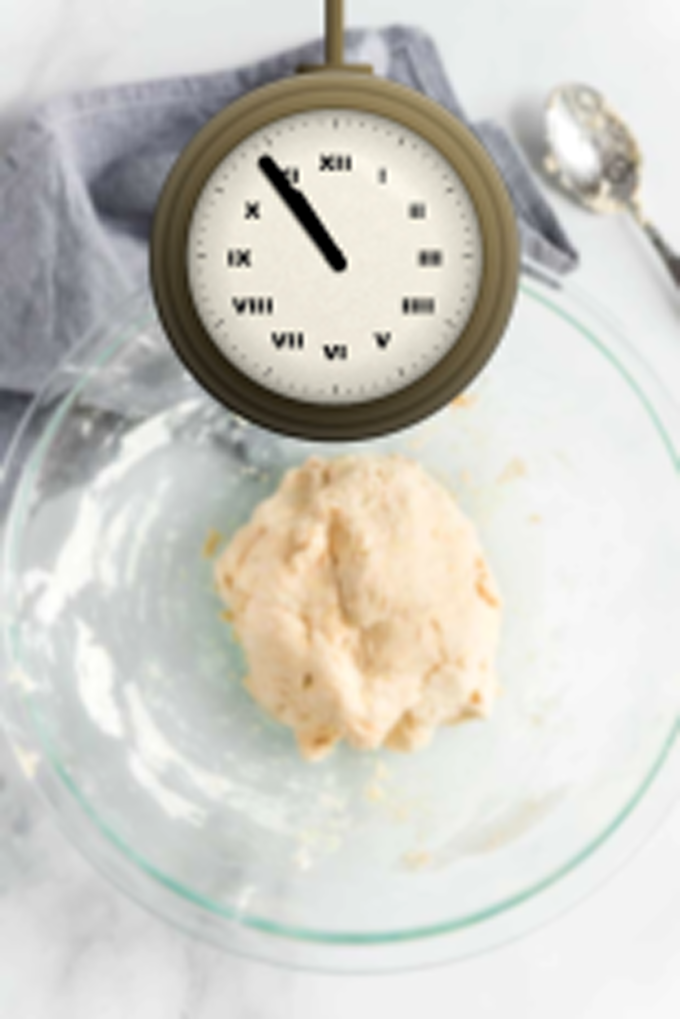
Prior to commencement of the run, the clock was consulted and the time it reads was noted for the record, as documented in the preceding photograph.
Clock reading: 10:54
